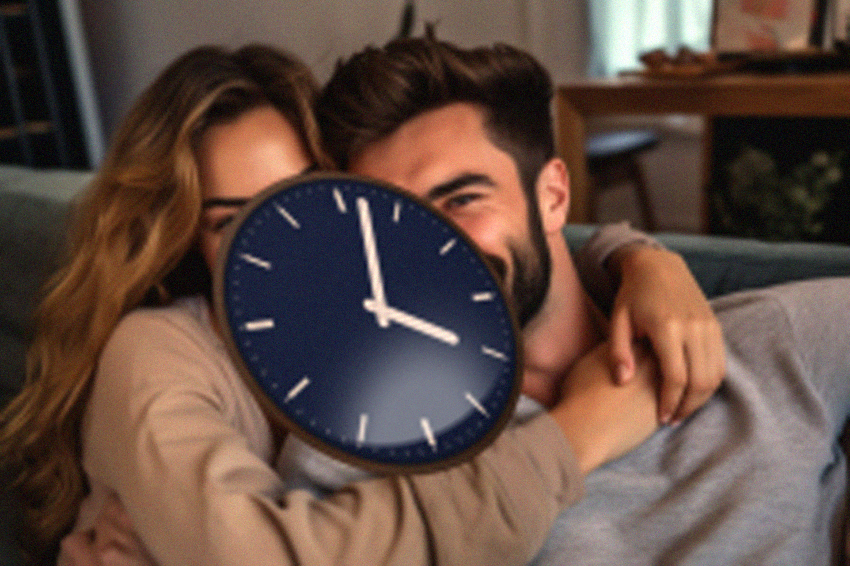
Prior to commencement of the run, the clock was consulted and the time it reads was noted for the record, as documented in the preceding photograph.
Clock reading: 4:02
